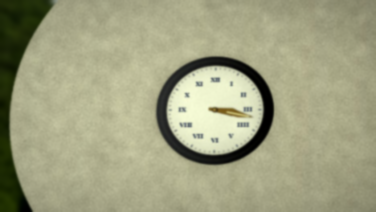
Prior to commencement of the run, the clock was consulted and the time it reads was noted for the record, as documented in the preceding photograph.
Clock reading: 3:17
